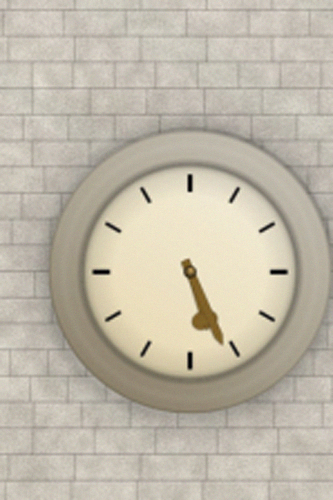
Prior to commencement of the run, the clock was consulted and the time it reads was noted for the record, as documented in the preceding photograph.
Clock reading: 5:26
